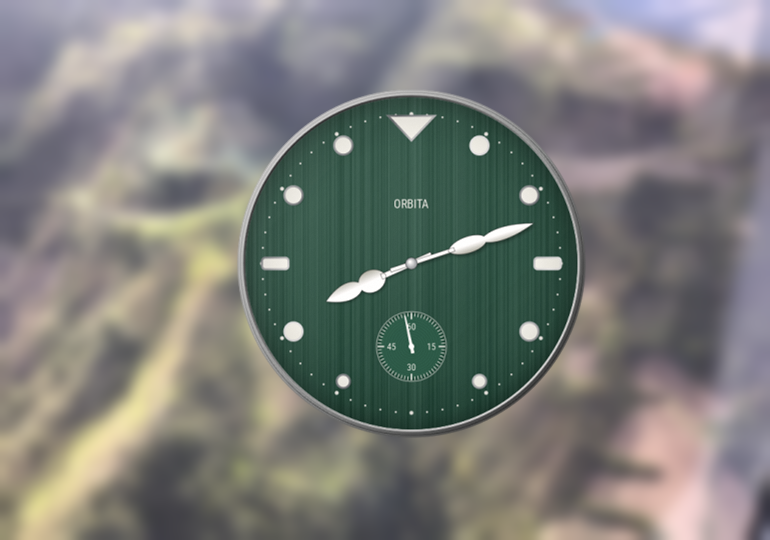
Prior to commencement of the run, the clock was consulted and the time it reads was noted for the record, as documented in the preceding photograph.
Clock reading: 8:11:58
